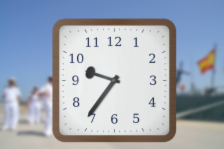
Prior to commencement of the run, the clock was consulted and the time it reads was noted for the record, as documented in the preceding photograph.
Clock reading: 9:36
